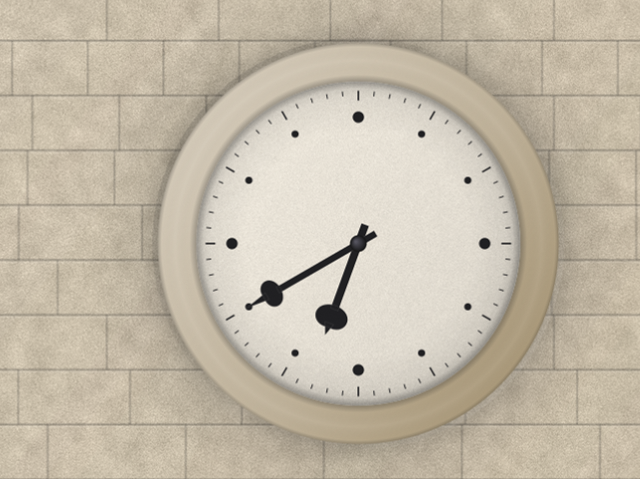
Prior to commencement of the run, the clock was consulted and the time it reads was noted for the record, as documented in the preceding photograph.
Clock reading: 6:40
